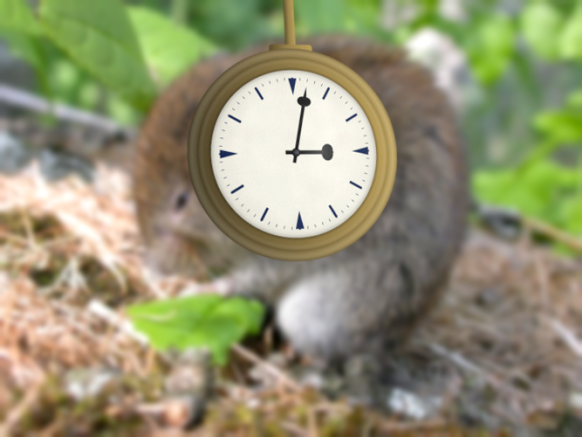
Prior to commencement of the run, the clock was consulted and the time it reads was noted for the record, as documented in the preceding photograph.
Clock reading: 3:02
